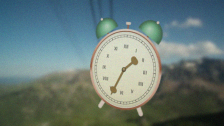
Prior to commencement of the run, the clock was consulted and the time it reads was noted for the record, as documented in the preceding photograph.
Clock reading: 1:34
